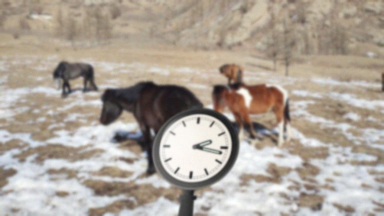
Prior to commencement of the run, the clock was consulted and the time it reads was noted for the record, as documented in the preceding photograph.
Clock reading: 2:17
